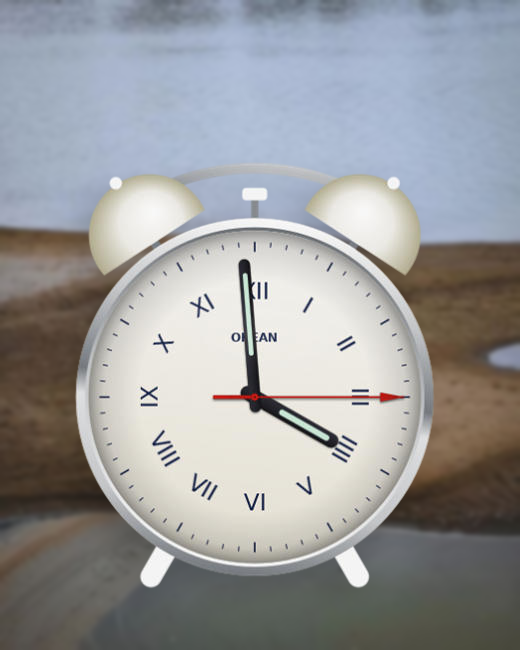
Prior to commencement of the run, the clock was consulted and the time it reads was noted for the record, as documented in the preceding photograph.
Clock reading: 3:59:15
